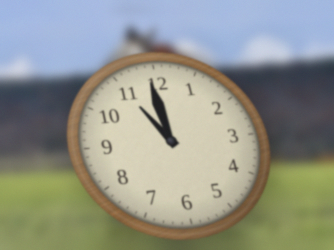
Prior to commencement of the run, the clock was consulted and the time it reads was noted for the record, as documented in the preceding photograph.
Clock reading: 10:59
